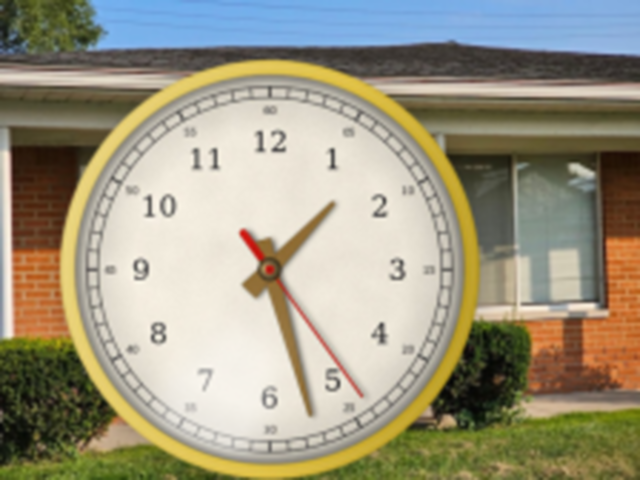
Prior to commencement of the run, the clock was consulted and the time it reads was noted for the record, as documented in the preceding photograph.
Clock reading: 1:27:24
